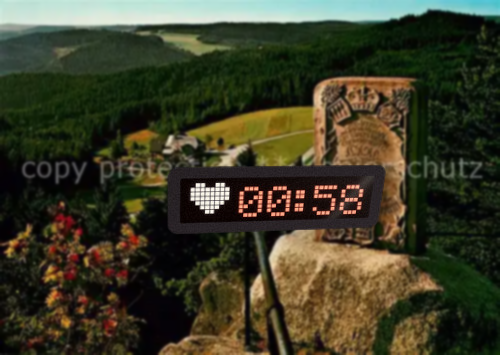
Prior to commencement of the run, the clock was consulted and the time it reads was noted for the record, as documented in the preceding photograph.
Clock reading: 0:58
